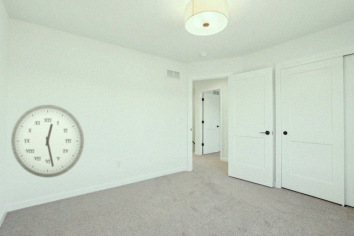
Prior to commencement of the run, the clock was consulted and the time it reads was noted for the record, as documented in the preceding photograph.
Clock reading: 12:28
